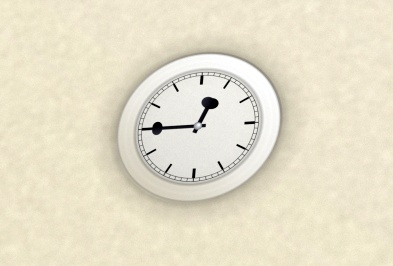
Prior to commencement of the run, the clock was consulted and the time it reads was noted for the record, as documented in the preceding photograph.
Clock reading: 12:45
